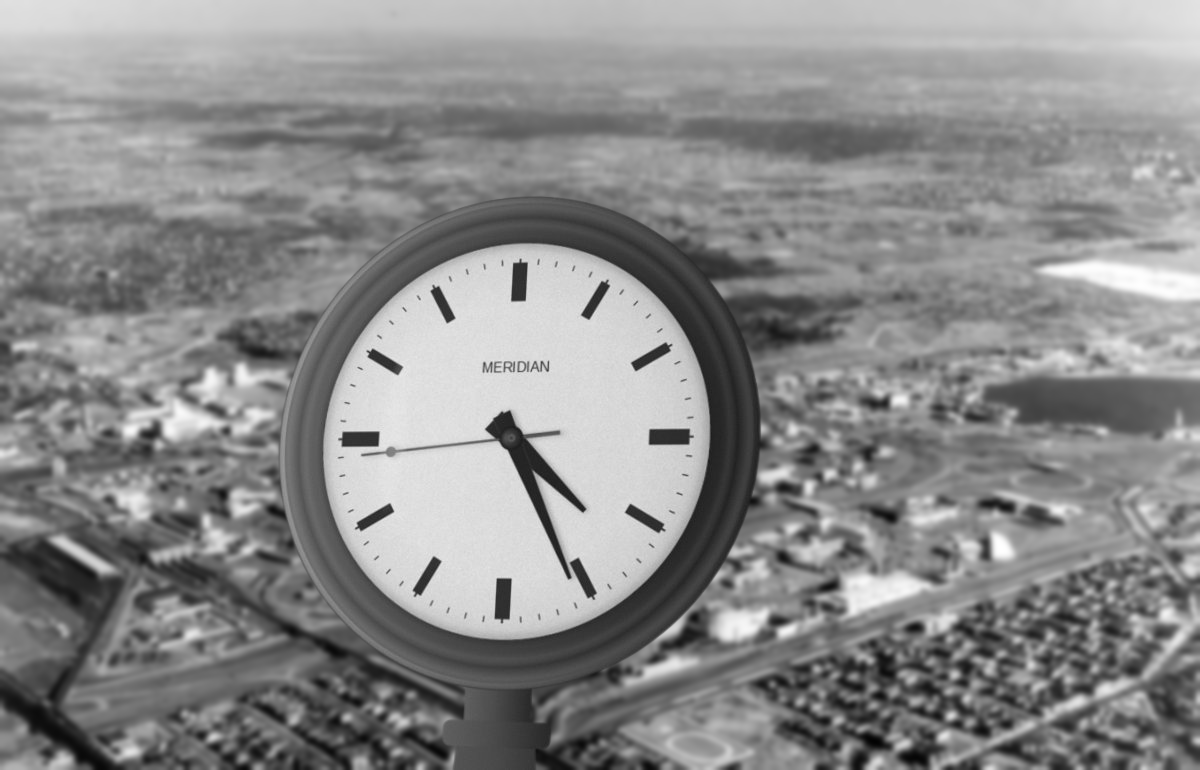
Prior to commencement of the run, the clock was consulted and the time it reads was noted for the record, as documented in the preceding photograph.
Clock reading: 4:25:44
